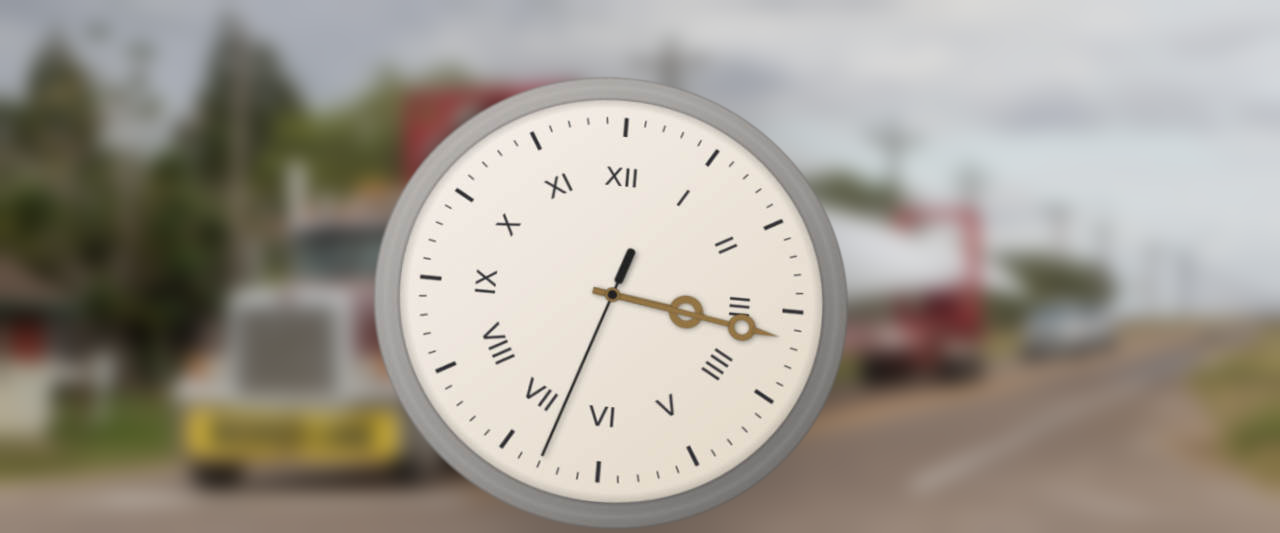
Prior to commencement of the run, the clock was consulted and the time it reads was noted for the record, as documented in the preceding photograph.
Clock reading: 3:16:33
